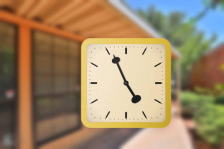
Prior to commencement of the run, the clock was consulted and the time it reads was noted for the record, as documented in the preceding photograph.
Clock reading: 4:56
